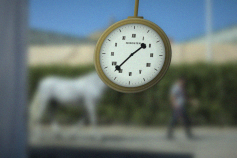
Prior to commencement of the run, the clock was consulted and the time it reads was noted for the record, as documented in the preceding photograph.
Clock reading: 1:37
